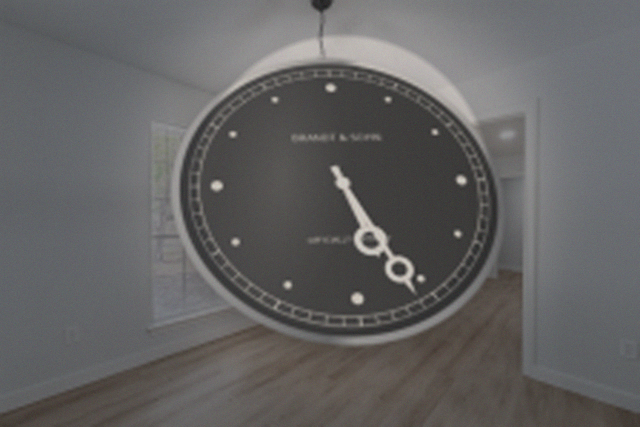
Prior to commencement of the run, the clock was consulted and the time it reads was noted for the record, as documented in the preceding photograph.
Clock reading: 5:26
